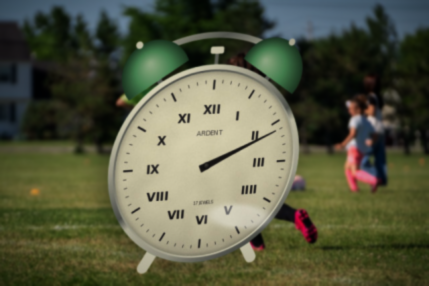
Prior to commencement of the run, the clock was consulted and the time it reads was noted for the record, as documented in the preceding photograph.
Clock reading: 2:11
